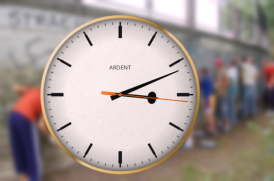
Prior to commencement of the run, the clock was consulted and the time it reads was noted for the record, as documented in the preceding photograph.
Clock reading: 3:11:16
